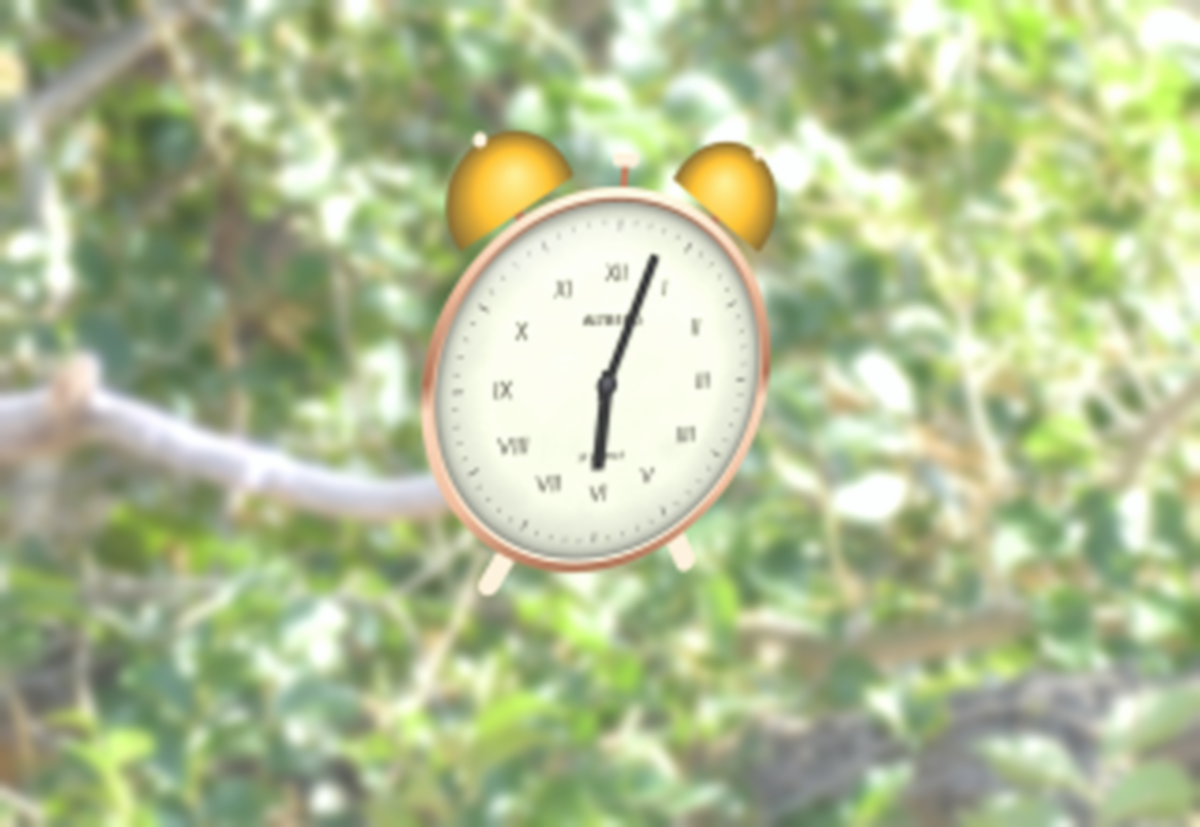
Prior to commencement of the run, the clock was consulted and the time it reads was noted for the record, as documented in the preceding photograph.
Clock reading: 6:03
